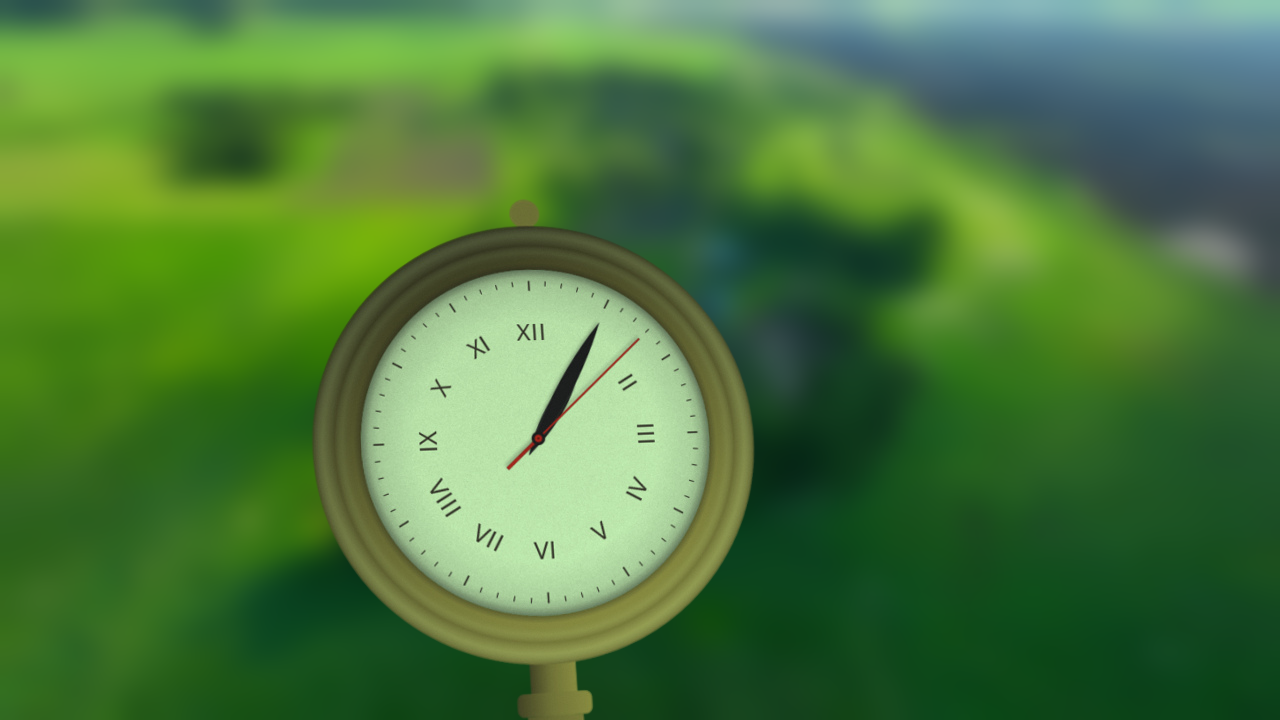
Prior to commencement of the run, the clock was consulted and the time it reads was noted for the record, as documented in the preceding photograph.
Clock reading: 1:05:08
